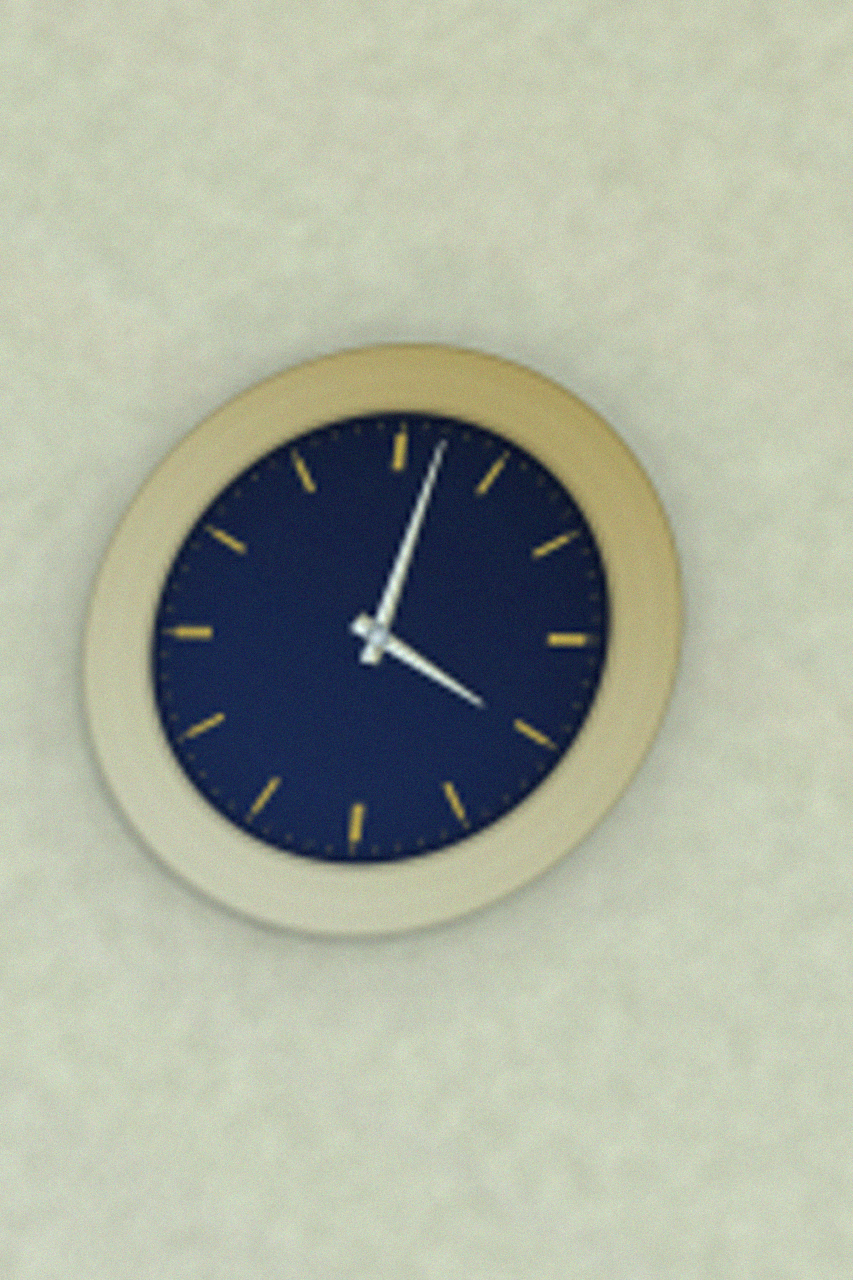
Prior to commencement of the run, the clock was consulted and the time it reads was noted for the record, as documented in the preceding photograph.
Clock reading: 4:02
